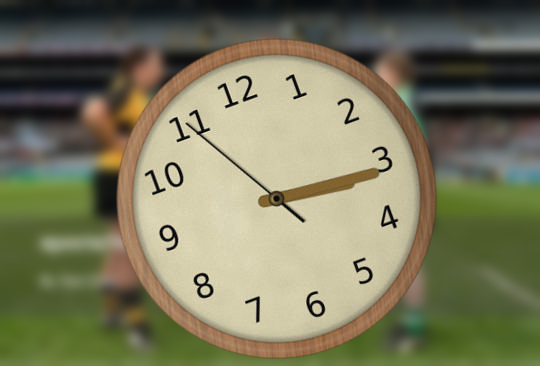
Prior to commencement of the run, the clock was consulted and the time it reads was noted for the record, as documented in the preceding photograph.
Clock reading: 3:15:55
